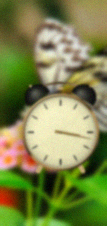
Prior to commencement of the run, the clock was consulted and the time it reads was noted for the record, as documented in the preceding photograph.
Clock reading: 3:17
